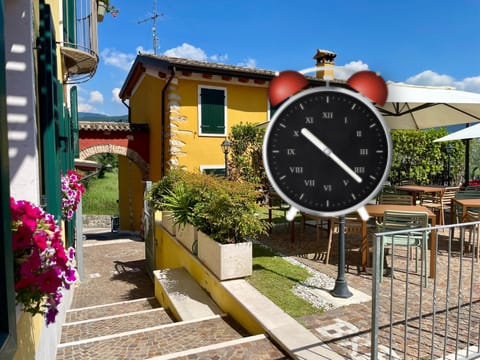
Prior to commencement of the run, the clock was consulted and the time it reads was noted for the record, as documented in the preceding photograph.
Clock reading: 10:22
